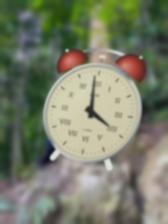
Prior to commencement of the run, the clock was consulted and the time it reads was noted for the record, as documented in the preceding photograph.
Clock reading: 3:59
